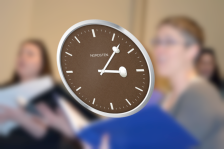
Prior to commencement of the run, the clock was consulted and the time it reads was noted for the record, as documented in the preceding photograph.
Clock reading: 3:07
